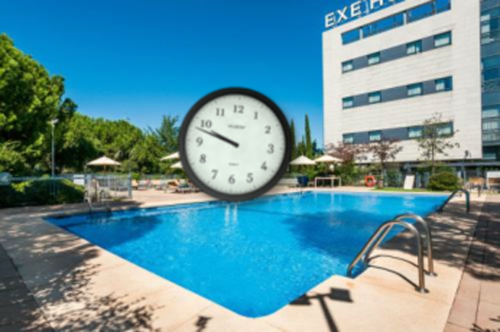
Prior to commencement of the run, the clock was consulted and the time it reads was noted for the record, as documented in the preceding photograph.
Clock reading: 9:48
